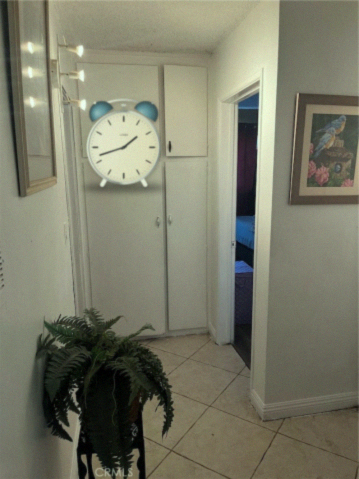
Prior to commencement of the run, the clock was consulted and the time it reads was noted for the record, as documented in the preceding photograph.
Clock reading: 1:42
